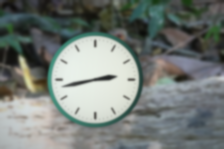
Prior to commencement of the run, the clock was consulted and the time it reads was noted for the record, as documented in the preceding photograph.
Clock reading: 2:43
